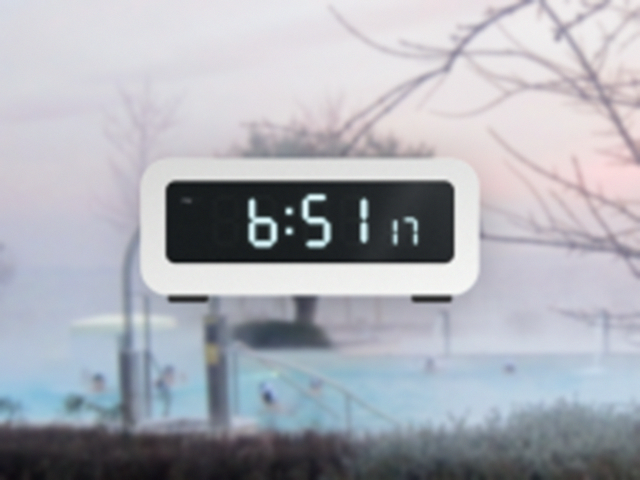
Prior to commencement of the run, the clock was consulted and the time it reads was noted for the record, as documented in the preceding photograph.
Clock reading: 6:51:17
